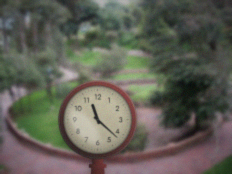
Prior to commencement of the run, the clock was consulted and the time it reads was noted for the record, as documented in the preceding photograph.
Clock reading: 11:22
